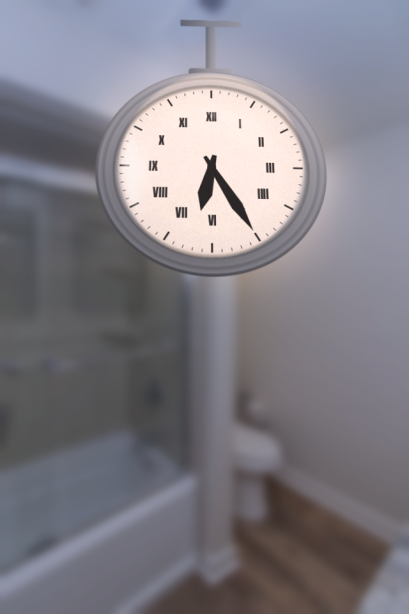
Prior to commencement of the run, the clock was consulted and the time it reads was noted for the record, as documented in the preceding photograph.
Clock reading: 6:25
